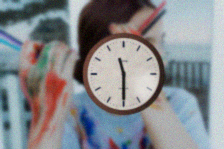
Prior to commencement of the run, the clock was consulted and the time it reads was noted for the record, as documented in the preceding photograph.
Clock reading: 11:30
